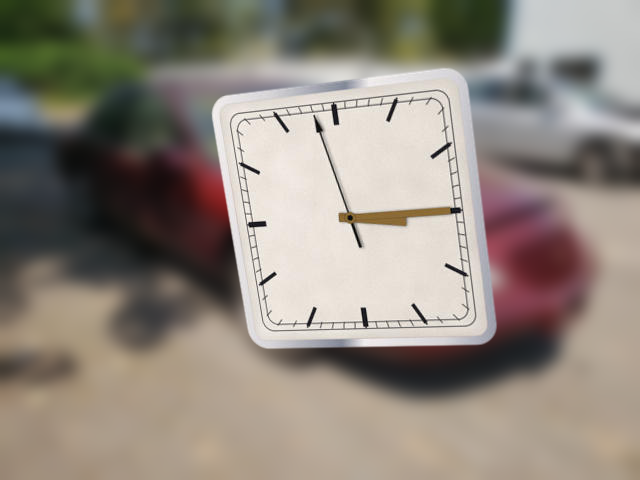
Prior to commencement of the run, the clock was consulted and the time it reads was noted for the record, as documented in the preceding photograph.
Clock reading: 3:14:58
